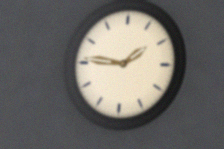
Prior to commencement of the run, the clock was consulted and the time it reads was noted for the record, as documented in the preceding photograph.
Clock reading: 1:46
